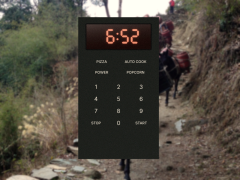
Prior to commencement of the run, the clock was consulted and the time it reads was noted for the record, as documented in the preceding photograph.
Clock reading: 6:52
